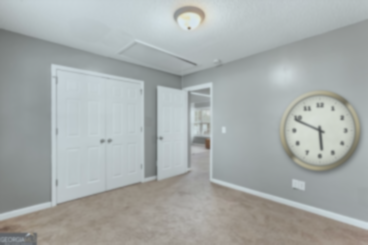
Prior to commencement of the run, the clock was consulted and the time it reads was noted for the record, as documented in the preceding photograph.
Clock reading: 5:49
